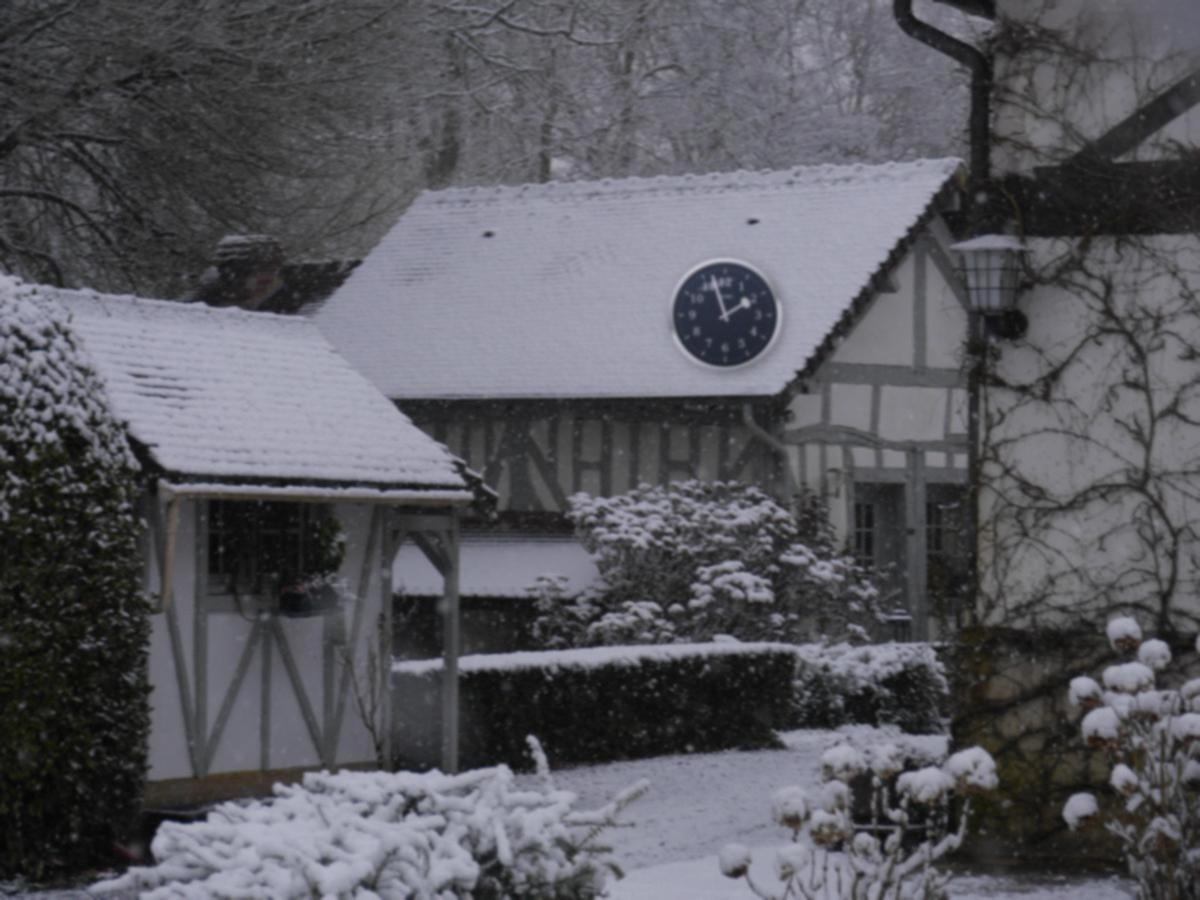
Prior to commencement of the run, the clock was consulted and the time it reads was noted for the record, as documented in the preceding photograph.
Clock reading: 1:57
